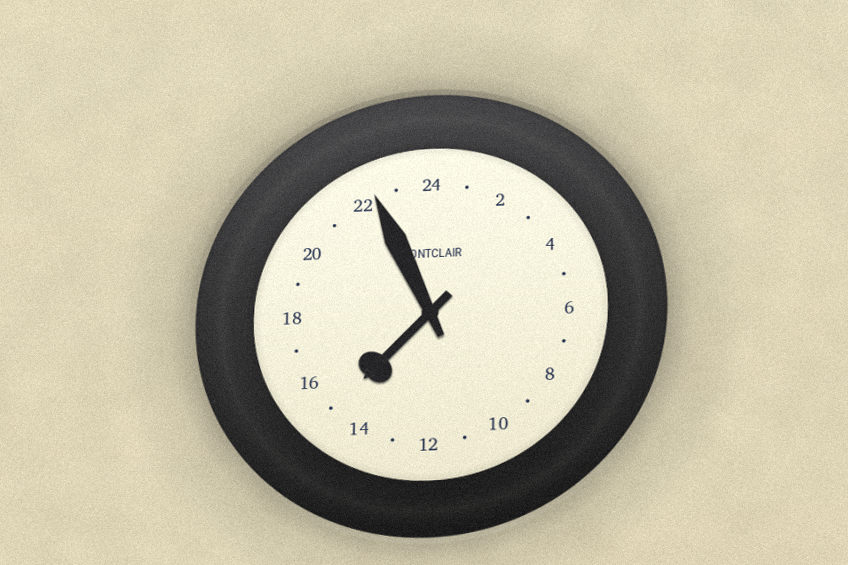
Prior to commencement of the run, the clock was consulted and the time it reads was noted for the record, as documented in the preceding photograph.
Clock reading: 14:56
